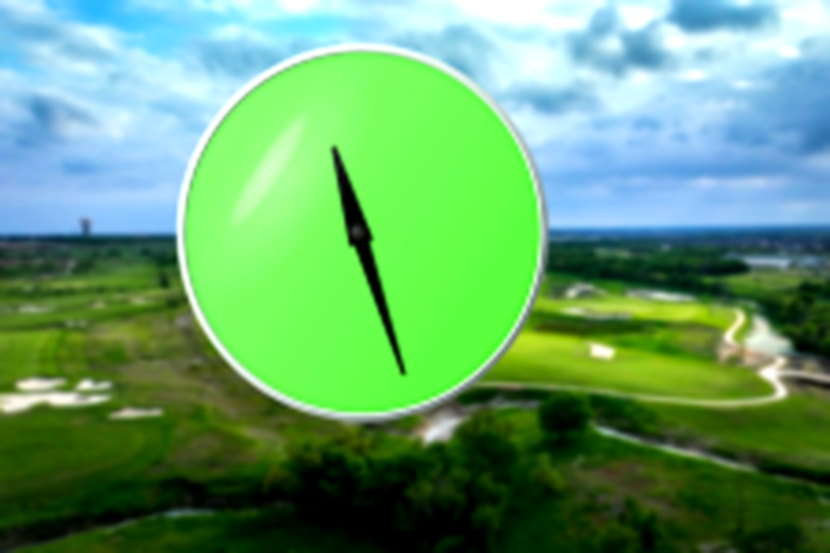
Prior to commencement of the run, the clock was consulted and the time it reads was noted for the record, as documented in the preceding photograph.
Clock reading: 11:27
